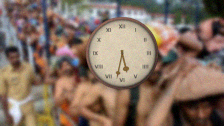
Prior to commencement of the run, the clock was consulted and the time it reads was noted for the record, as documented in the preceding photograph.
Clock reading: 5:32
